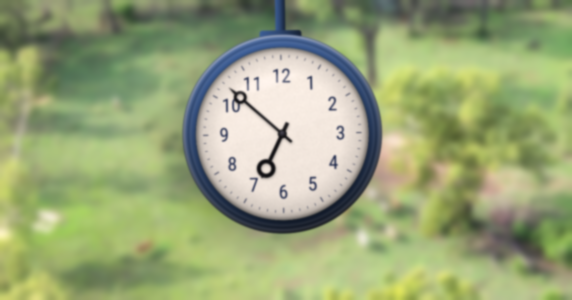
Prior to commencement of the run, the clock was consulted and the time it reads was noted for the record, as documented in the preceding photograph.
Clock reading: 6:52
